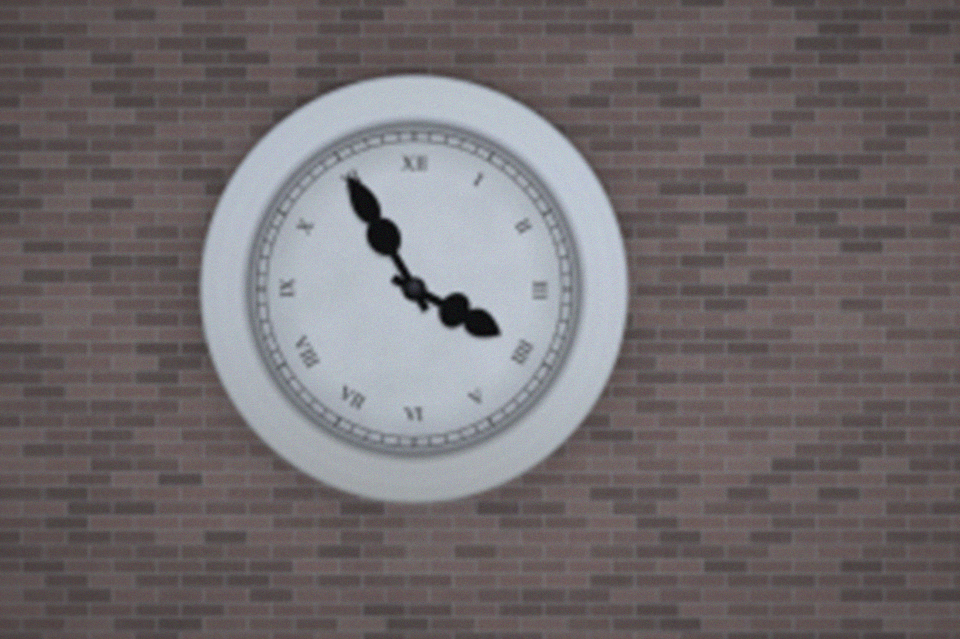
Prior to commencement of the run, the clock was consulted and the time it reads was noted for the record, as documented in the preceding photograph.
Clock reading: 3:55
